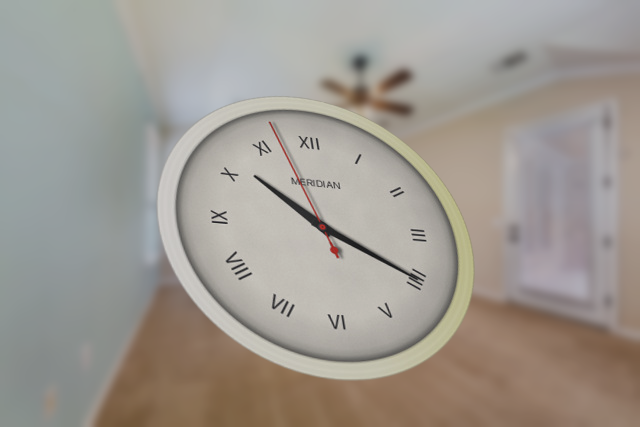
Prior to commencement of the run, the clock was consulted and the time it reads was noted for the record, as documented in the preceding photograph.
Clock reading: 10:19:57
